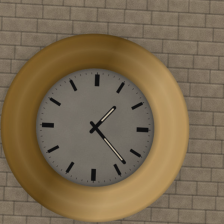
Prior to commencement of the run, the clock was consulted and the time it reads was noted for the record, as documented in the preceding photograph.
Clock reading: 1:23
